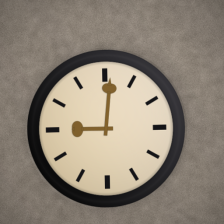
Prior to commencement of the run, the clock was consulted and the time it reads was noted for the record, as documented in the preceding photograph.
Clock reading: 9:01
